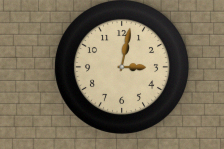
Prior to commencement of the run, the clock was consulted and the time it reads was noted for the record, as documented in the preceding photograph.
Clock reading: 3:02
